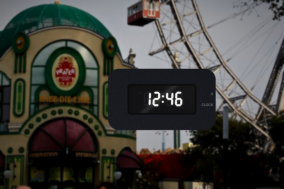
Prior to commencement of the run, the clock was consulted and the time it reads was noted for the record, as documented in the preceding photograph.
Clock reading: 12:46
